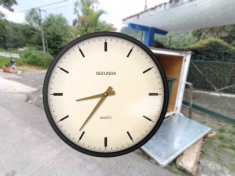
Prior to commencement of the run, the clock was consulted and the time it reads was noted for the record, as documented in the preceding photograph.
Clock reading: 8:36
